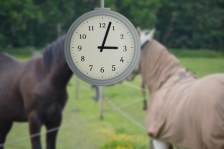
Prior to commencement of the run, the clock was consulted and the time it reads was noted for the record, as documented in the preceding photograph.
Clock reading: 3:03
